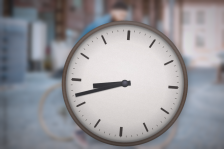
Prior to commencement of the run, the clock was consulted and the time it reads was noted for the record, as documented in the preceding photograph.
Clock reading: 8:42
